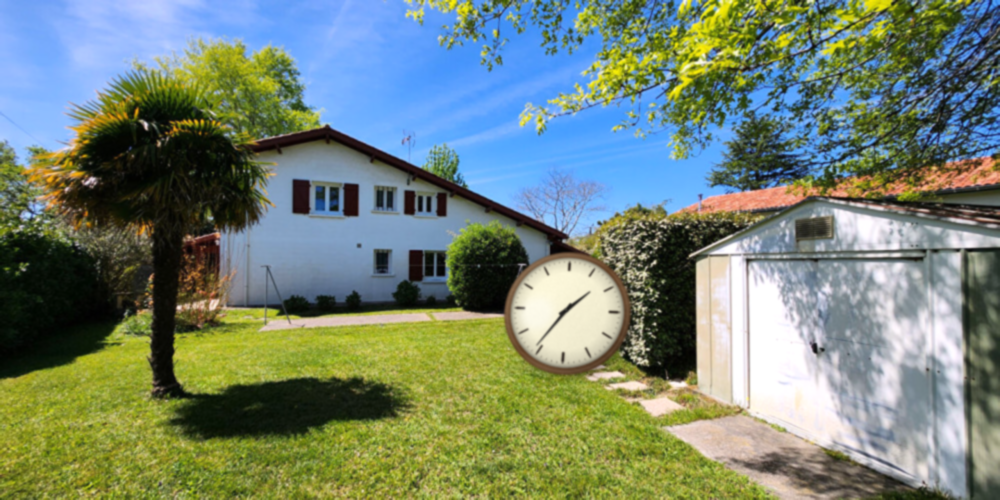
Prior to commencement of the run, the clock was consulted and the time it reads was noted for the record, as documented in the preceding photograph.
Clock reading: 1:36
